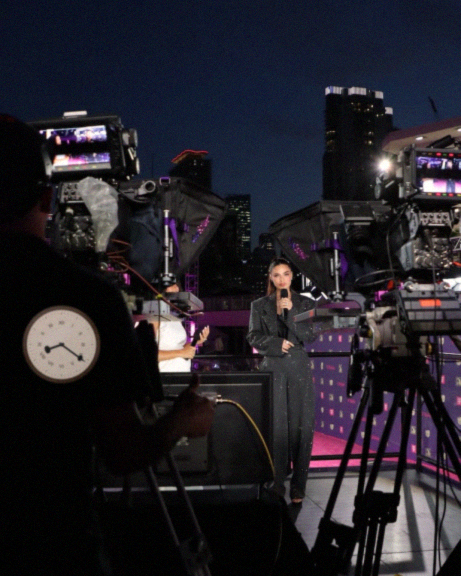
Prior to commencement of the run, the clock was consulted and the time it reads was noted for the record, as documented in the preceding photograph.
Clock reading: 8:21
